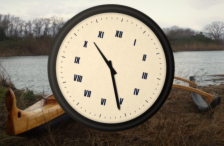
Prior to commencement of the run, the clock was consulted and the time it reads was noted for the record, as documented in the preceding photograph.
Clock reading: 10:26
